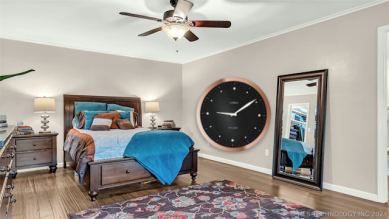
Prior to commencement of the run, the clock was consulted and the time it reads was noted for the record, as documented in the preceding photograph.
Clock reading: 9:09
